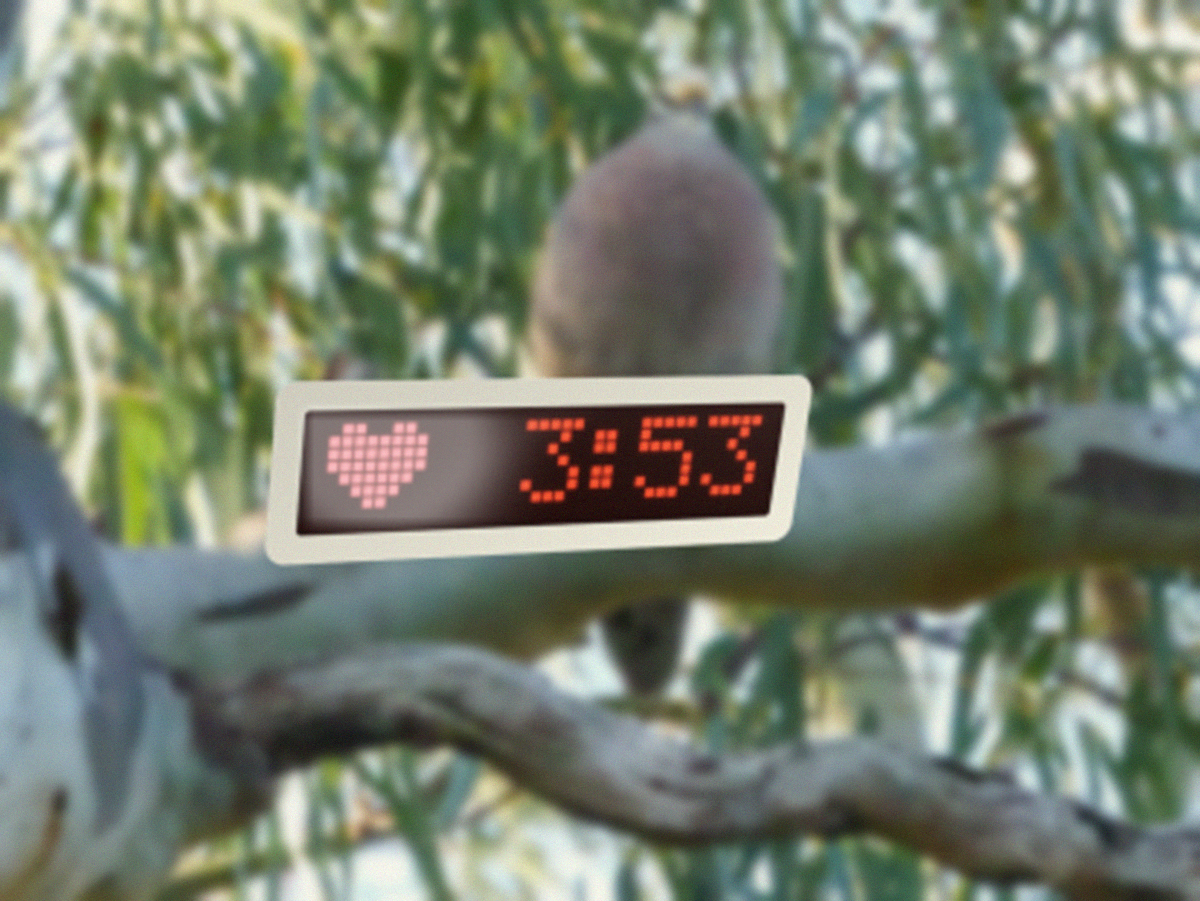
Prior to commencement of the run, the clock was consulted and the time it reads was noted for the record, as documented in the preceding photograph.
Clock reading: 3:53
